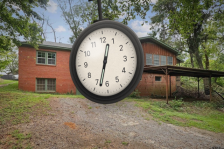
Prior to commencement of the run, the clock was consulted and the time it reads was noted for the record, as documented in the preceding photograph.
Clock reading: 12:33
